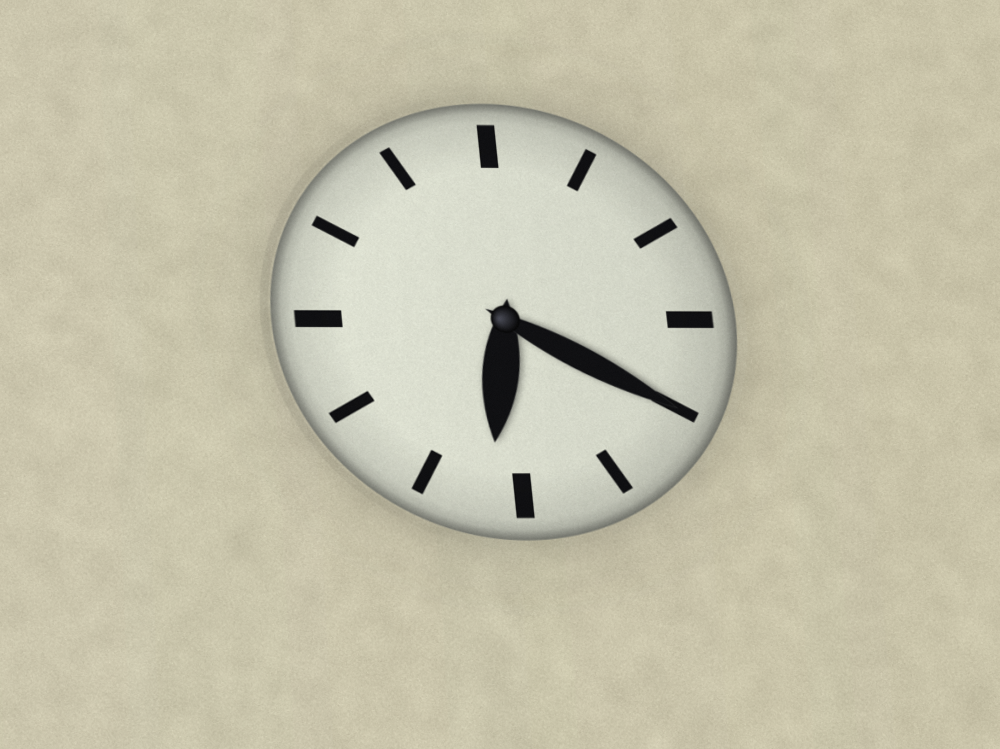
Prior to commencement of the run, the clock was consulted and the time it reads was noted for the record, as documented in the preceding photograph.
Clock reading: 6:20
